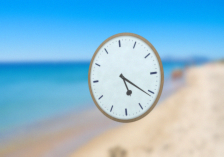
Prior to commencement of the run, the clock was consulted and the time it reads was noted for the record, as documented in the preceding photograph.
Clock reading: 5:21
